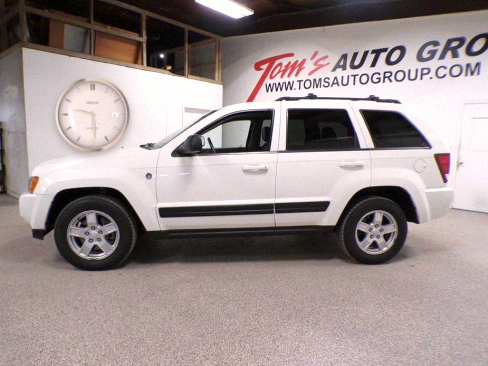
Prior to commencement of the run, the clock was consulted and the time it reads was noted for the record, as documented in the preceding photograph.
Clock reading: 9:29
